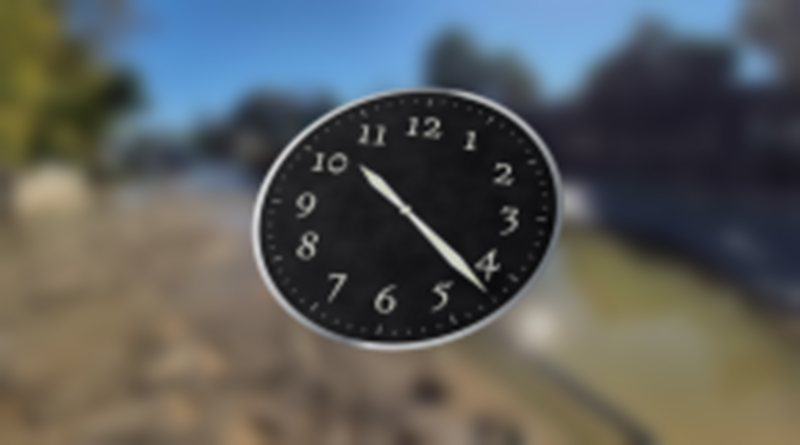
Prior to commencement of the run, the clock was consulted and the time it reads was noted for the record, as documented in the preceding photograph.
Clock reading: 10:22
